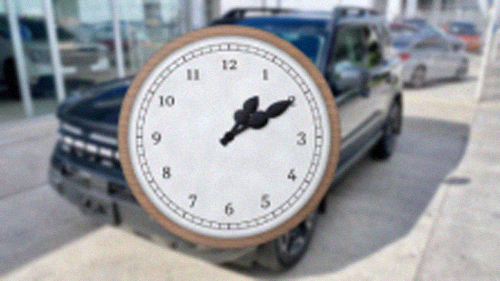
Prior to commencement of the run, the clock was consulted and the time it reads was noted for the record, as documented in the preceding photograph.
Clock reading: 1:10
